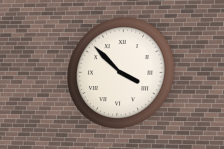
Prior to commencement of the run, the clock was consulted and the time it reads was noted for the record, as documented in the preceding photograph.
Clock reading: 3:52
